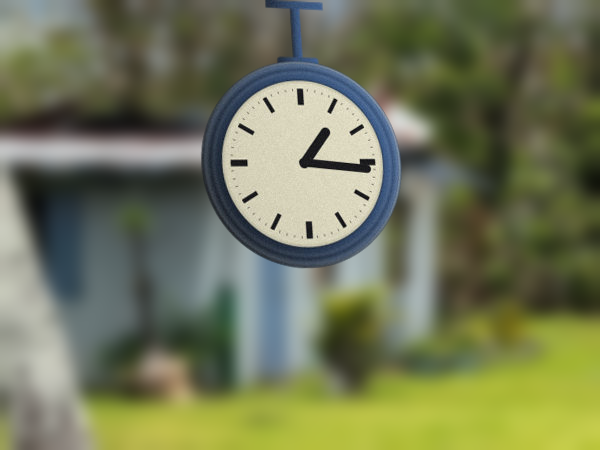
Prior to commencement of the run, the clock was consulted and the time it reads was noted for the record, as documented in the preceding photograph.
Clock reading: 1:16
